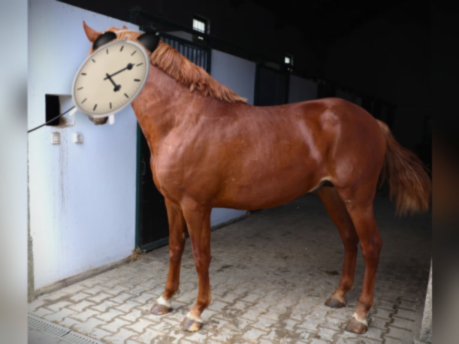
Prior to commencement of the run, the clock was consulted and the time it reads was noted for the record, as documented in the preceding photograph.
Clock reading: 4:09
